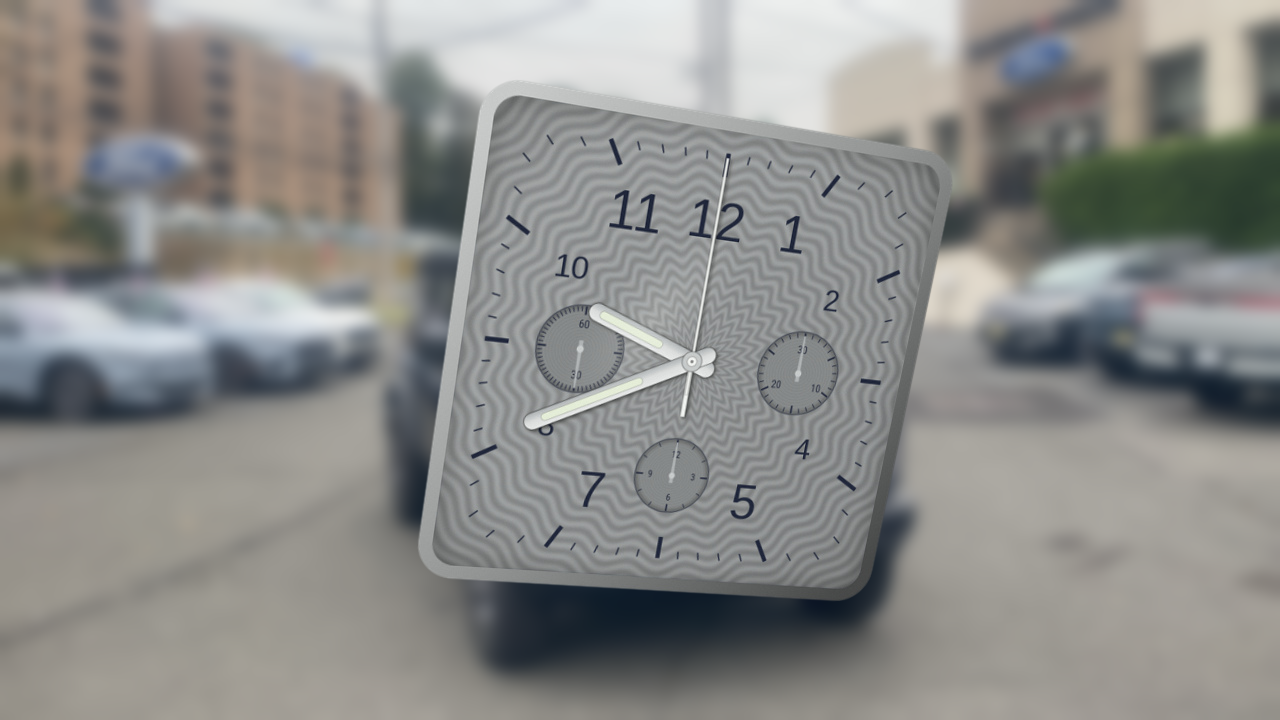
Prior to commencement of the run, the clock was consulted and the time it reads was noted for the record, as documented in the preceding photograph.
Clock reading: 9:40:30
